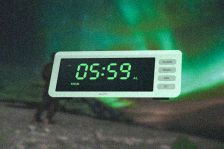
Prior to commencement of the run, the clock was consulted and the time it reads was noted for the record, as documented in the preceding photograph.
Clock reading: 5:59
